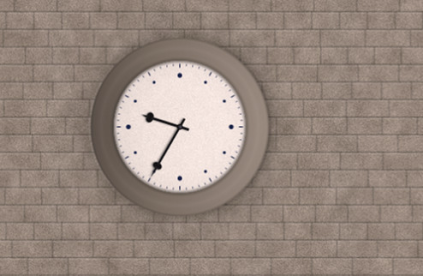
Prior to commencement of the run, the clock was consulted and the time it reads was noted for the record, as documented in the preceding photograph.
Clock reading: 9:35
